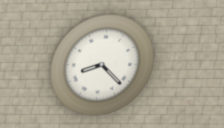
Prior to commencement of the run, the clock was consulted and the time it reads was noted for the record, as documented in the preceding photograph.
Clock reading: 8:22
